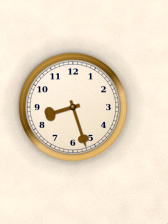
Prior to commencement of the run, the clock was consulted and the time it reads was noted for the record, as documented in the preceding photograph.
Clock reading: 8:27
